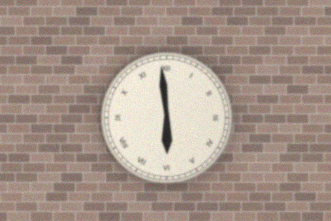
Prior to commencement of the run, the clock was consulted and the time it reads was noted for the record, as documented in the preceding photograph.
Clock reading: 5:59
